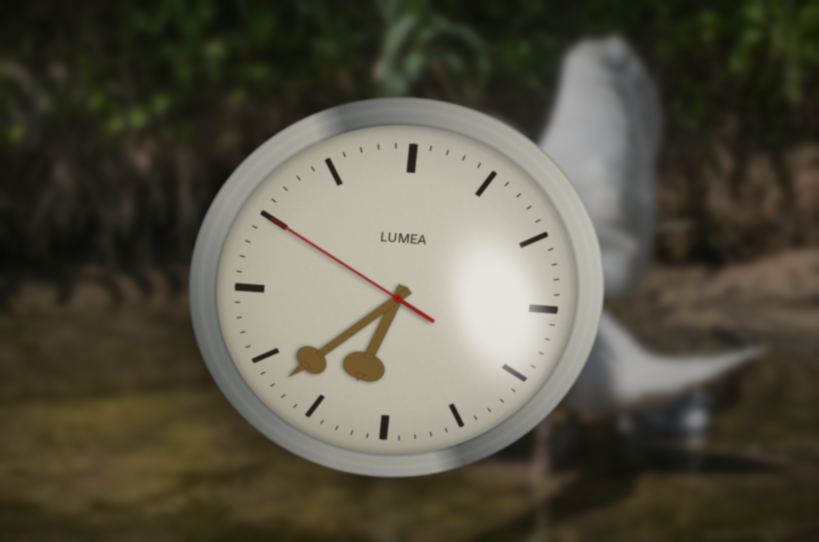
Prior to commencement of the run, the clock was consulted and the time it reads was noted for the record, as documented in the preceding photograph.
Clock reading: 6:37:50
